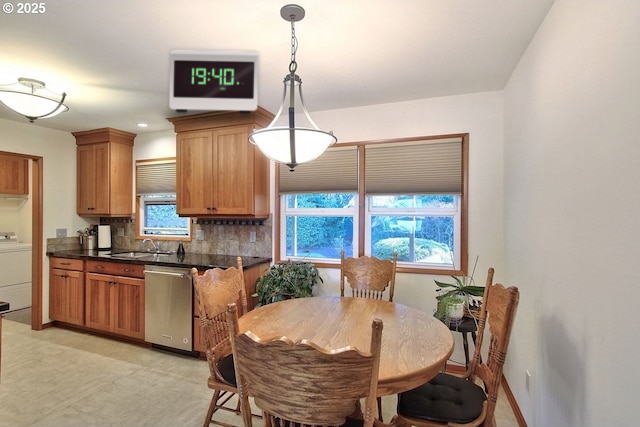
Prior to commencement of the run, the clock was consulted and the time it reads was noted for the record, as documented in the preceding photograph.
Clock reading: 19:40
